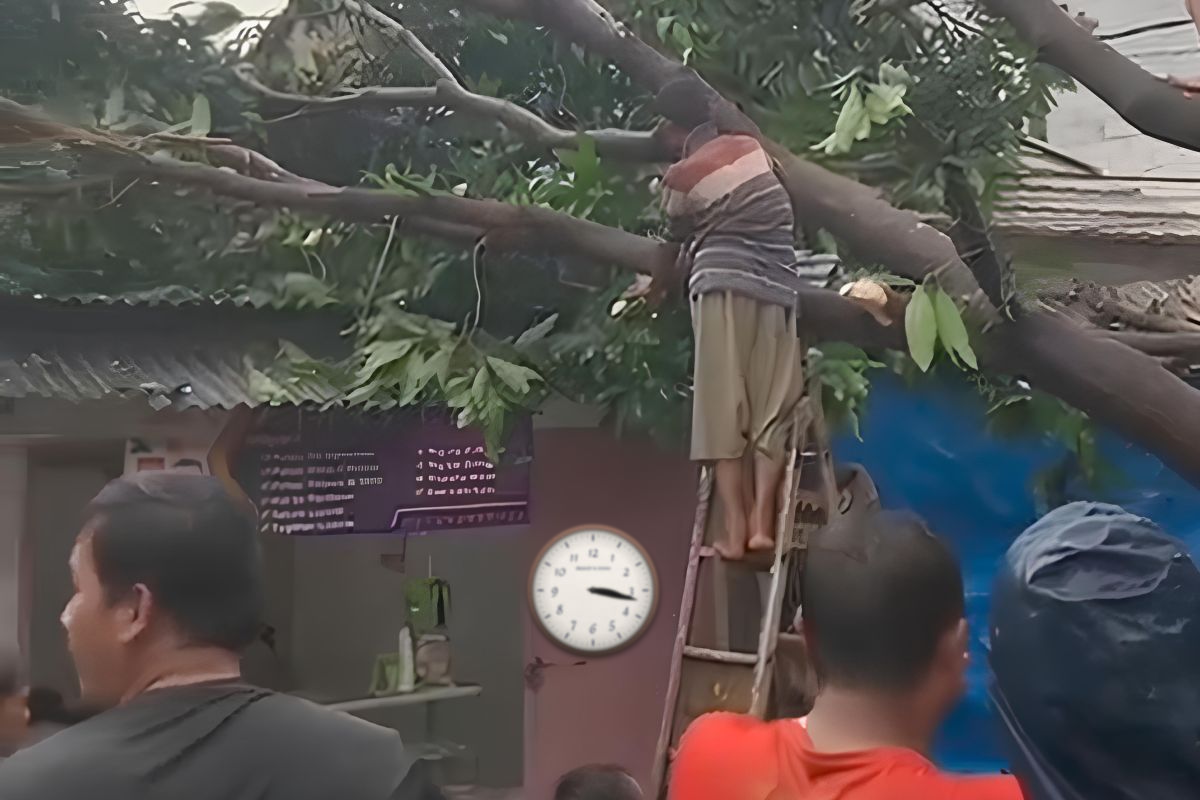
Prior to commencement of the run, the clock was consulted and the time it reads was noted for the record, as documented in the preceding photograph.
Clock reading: 3:17
